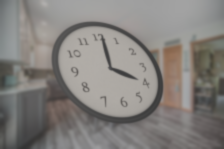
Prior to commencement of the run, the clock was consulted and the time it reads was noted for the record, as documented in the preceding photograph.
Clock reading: 4:01
